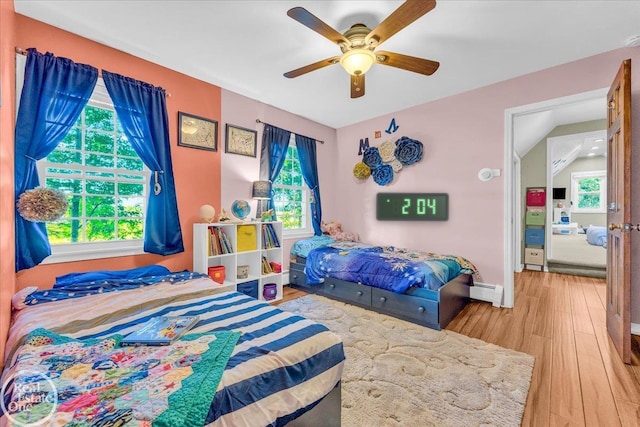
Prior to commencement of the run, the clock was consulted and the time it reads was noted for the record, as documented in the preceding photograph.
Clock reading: 2:04
